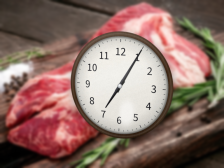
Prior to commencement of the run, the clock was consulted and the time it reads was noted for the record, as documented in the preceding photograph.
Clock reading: 7:05
